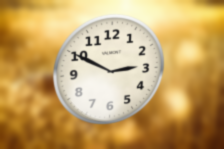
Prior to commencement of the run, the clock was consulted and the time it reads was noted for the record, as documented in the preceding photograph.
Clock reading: 2:50
